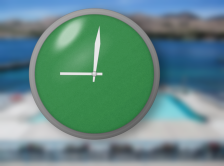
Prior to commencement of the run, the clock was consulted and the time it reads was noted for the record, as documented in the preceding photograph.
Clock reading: 9:01
